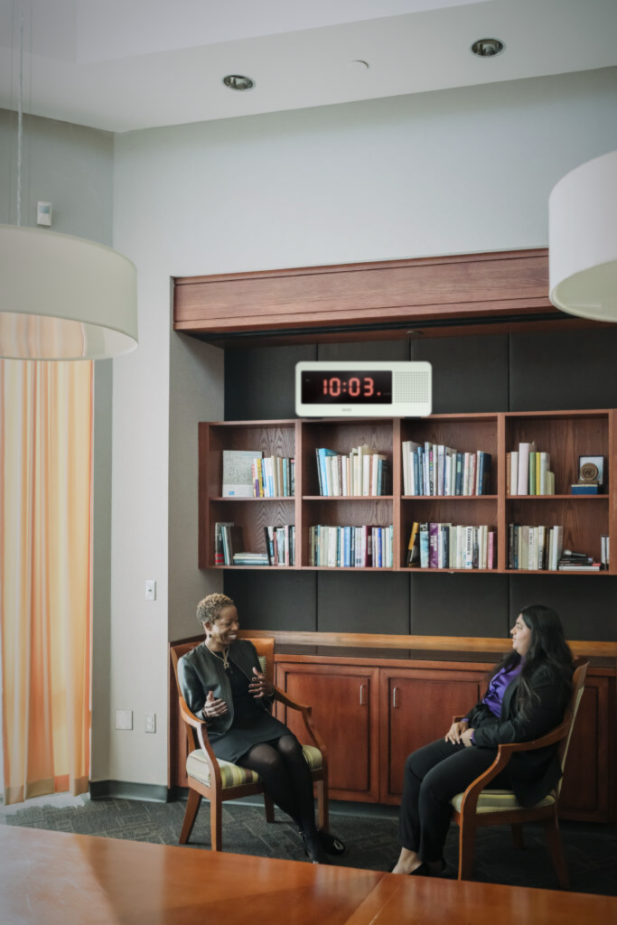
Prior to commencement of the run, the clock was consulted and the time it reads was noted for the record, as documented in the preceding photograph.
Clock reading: 10:03
